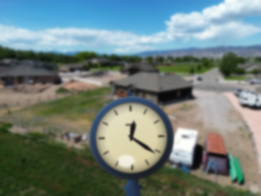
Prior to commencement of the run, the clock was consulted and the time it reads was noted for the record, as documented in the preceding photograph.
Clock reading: 12:21
